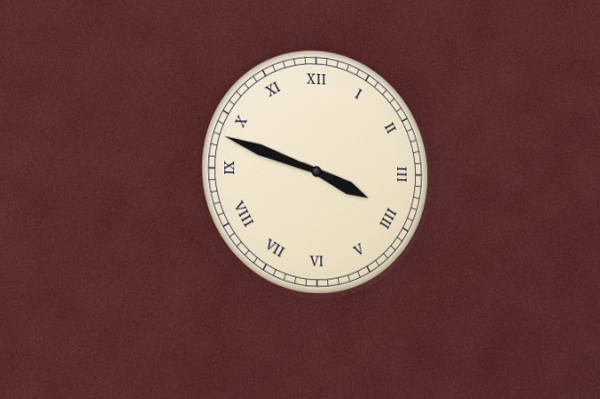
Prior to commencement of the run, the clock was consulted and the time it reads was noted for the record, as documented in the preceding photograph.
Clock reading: 3:48
